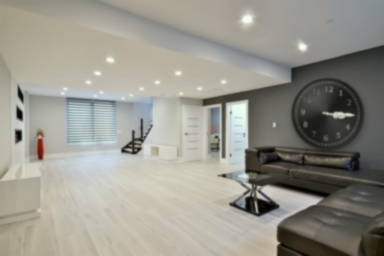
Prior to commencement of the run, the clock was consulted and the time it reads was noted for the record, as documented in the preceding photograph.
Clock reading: 3:15
